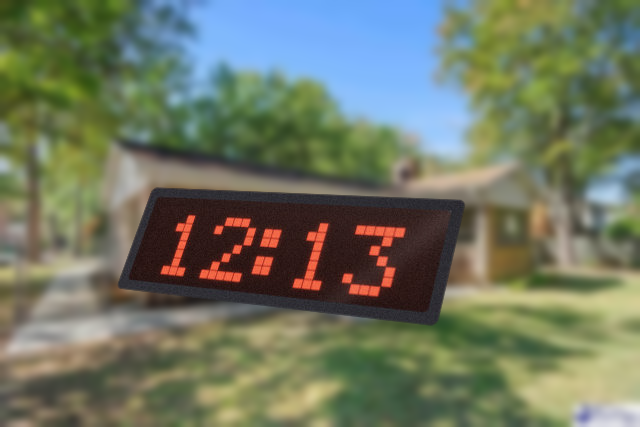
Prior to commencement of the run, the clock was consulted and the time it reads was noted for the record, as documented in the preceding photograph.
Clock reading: 12:13
